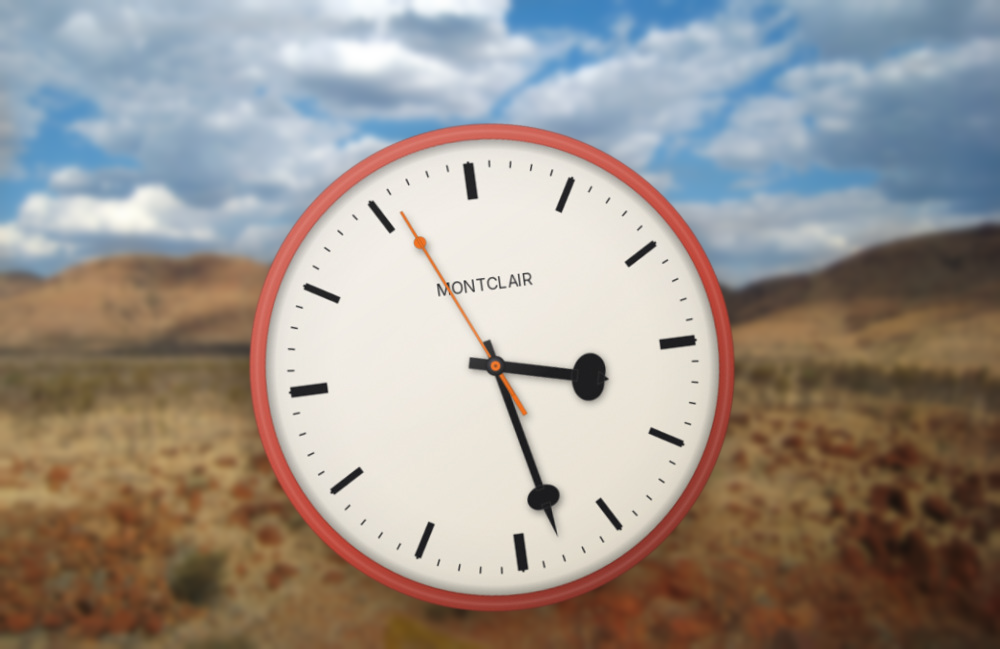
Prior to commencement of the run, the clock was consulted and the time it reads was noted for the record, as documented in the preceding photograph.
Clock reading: 3:27:56
